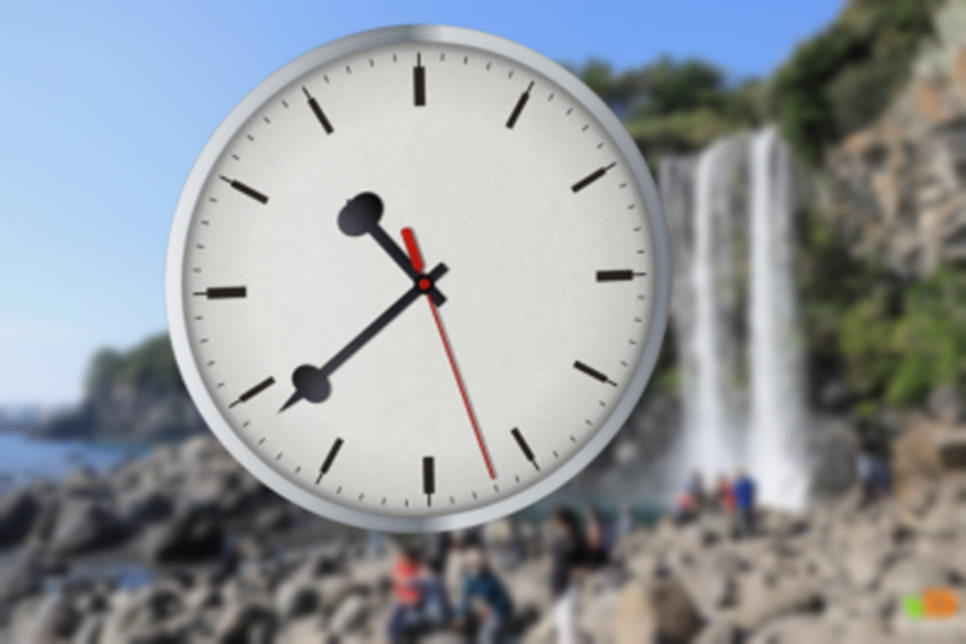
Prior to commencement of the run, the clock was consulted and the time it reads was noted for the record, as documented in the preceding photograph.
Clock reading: 10:38:27
